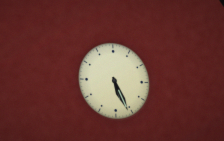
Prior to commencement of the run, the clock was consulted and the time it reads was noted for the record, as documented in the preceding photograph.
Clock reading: 5:26
